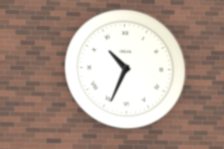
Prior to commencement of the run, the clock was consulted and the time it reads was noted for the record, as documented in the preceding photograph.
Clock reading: 10:34
